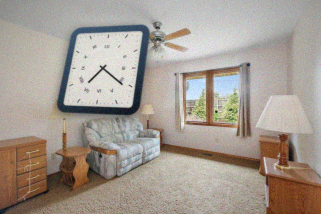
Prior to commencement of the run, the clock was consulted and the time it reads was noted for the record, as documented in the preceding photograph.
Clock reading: 7:21
